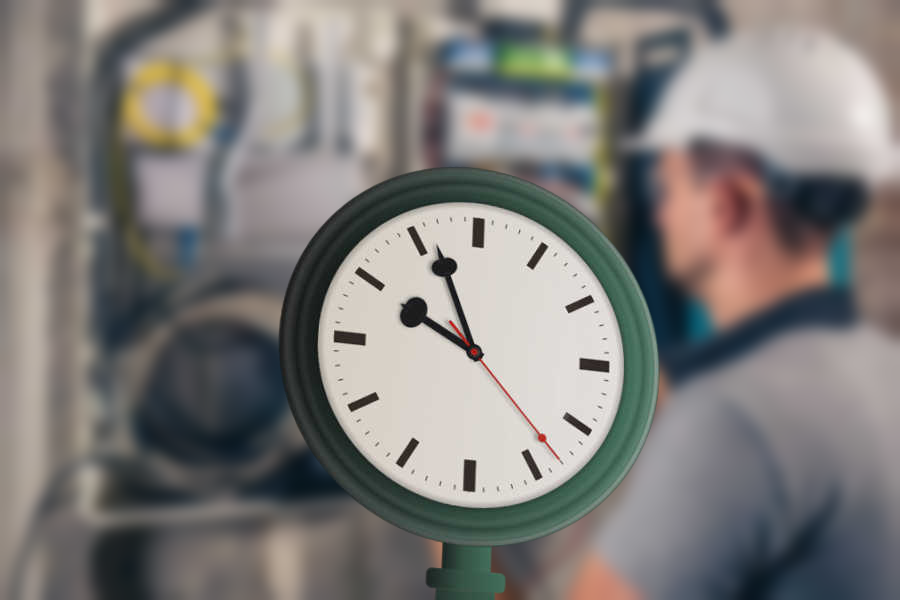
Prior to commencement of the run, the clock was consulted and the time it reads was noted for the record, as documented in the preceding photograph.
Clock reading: 9:56:23
